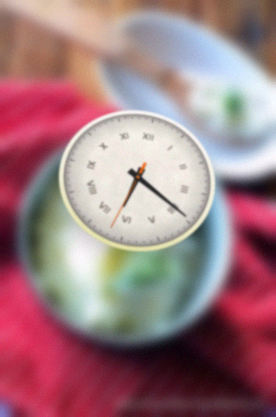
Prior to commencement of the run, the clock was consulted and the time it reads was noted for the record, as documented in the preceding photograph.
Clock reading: 6:19:32
